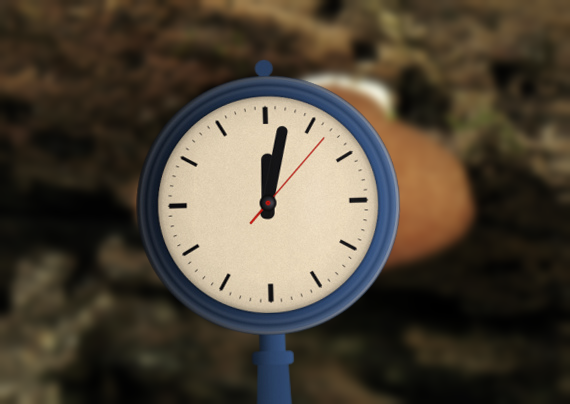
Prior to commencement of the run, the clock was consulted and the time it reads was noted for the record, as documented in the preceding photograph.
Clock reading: 12:02:07
